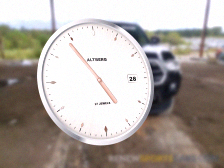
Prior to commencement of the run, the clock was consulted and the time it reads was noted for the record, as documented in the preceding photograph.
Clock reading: 4:54
